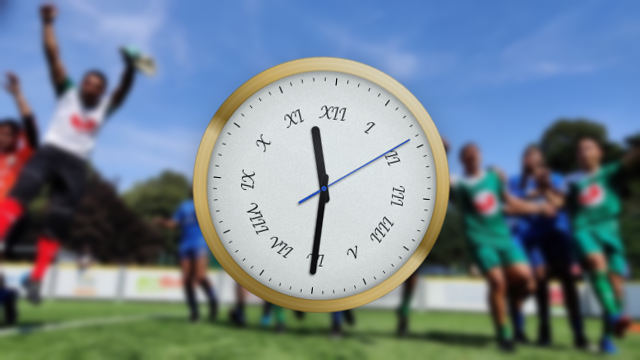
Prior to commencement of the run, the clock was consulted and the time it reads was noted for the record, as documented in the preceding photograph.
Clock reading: 11:30:09
